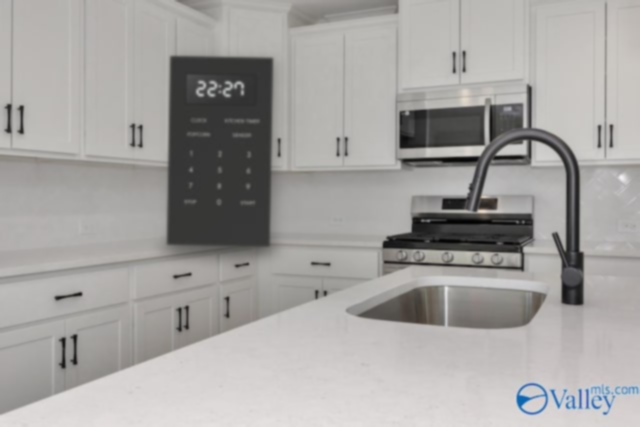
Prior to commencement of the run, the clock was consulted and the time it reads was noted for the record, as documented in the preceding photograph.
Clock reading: 22:27
